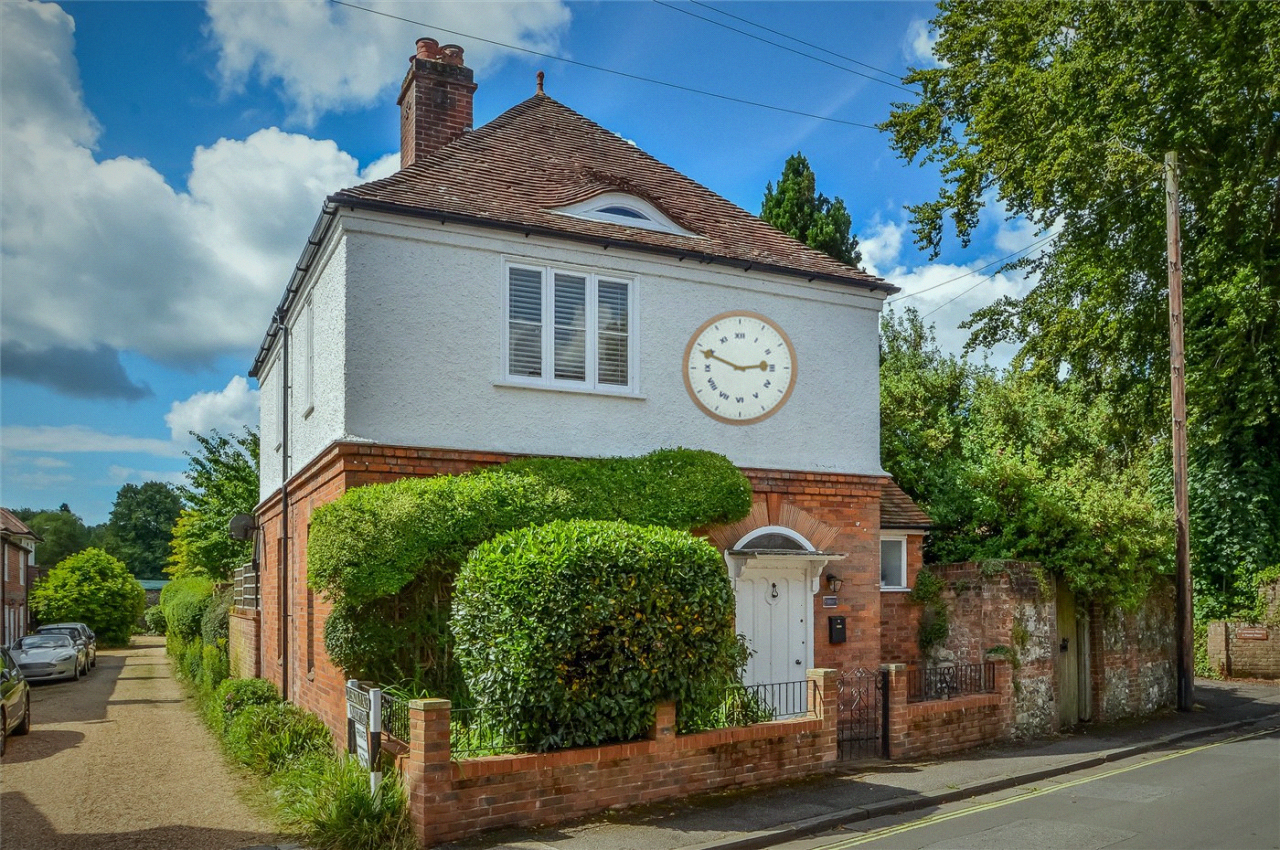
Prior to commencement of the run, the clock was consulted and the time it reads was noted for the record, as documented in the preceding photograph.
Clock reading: 2:49
